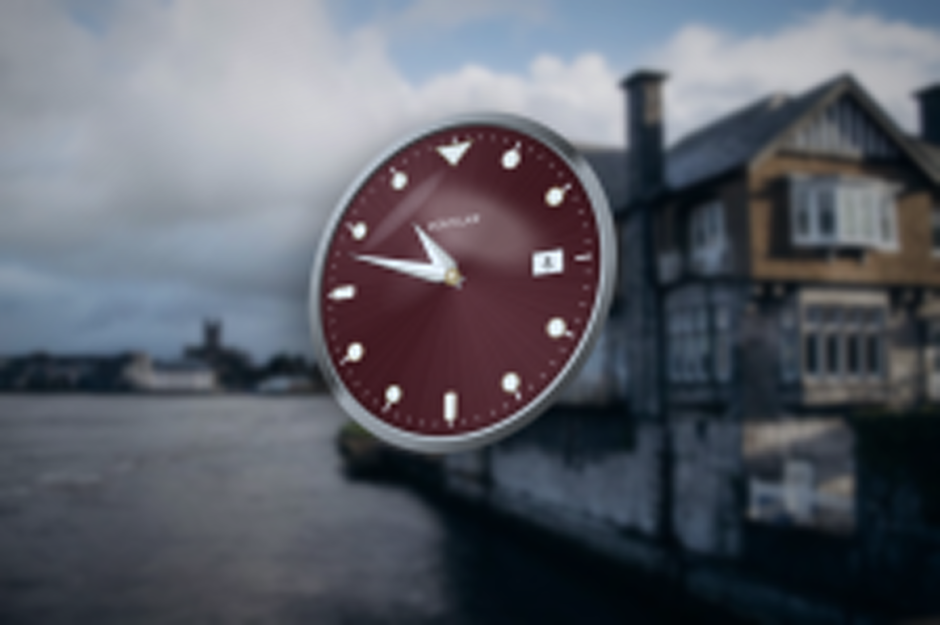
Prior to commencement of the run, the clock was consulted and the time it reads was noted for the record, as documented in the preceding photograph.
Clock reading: 10:48
